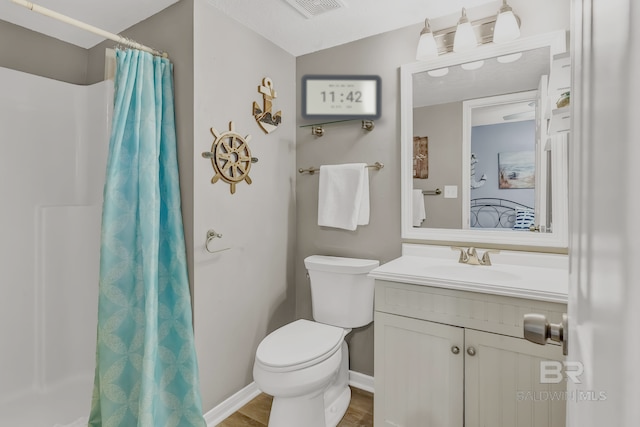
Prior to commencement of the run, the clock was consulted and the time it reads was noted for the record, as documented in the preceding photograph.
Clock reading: 11:42
